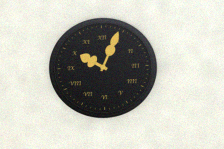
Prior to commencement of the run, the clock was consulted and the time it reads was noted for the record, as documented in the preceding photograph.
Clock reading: 10:04
